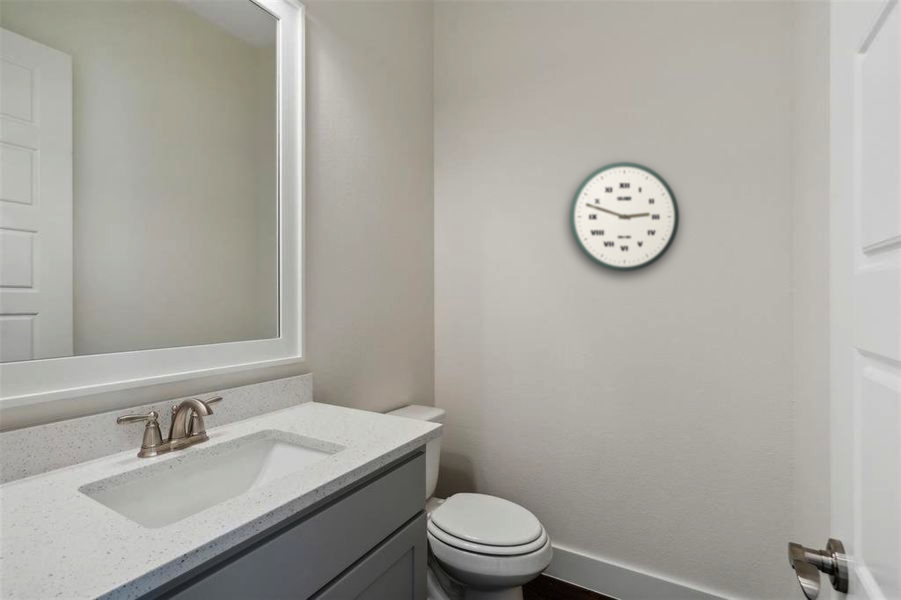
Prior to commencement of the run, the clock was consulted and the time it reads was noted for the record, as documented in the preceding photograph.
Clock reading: 2:48
